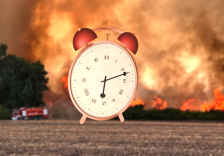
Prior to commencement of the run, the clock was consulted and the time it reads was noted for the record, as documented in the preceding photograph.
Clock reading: 6:12
